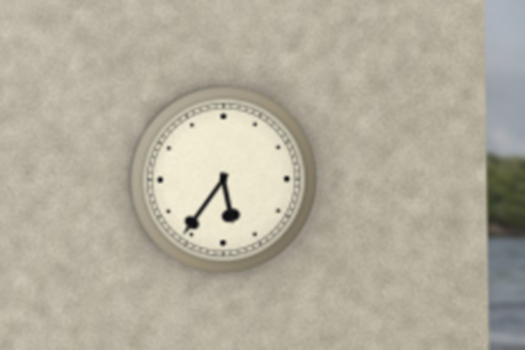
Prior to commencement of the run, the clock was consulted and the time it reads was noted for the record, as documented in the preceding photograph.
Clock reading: 5:36
